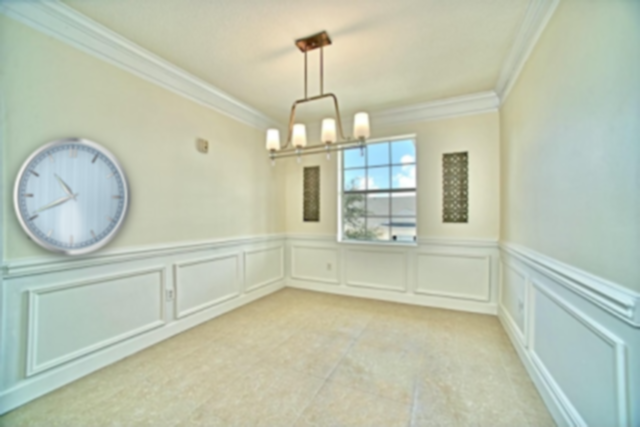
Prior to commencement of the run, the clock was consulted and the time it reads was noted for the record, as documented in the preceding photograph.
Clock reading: 10:41
